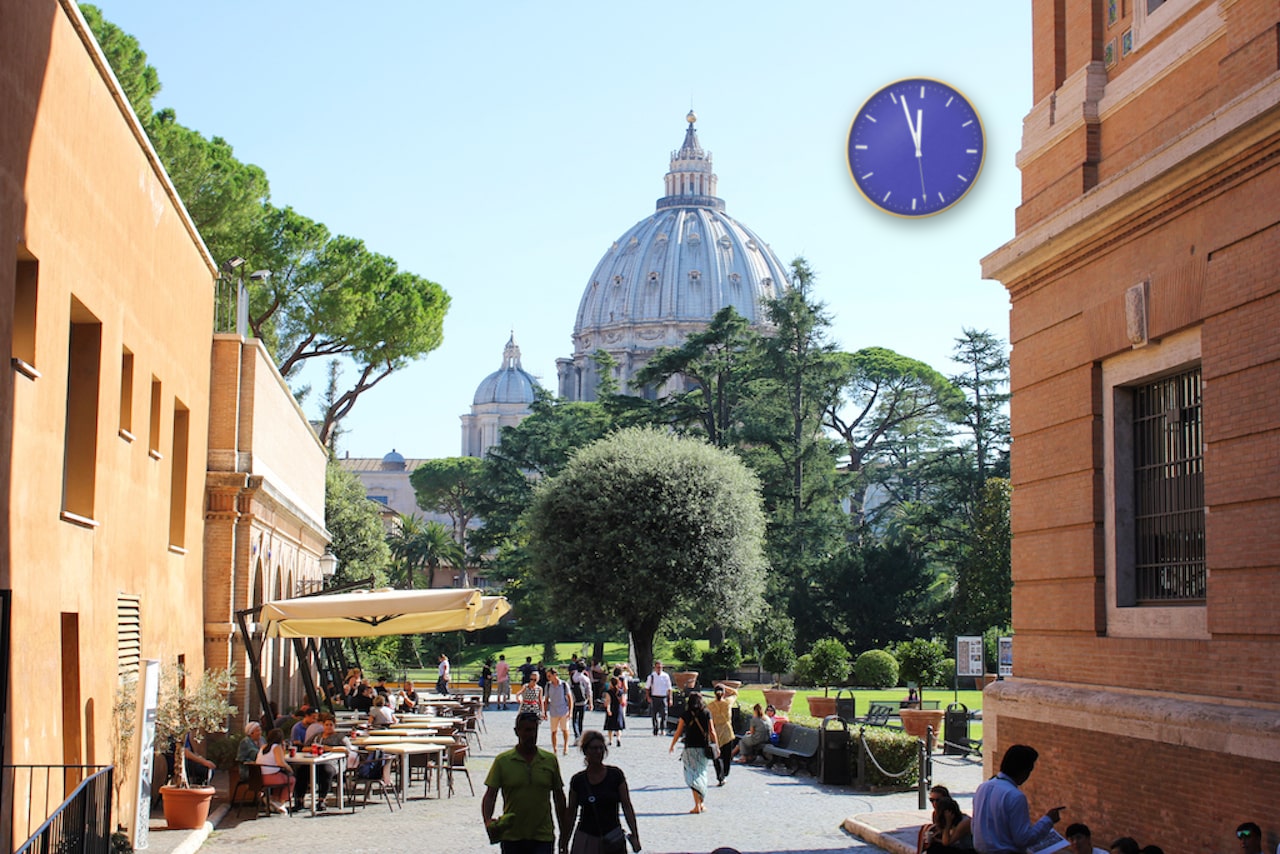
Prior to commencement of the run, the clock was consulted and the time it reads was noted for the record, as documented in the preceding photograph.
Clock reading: 11:56:28
